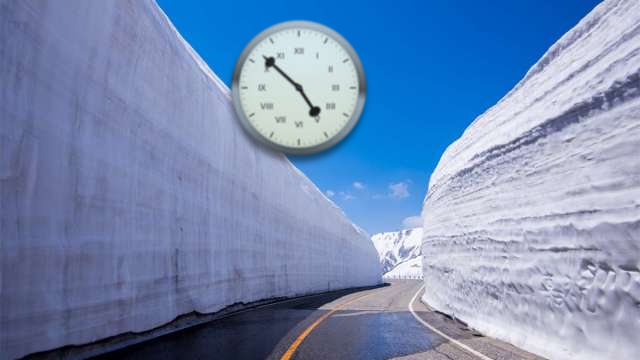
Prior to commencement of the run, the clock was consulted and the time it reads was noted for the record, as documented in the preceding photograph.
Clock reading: 4:52
